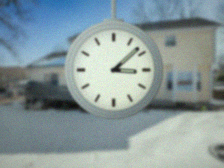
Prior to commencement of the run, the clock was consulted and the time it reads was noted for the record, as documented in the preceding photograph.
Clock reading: 3:08
